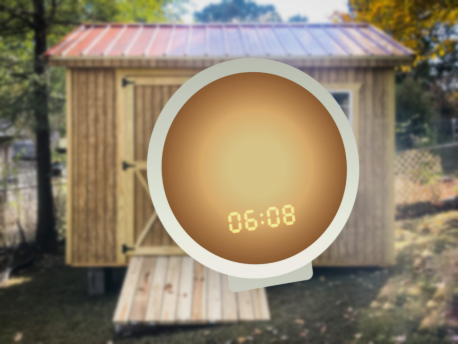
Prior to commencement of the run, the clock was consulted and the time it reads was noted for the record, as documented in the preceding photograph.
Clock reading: 6:08
